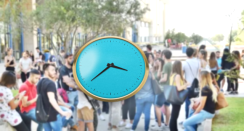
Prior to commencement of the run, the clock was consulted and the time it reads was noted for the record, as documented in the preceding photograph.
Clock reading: 3:38
